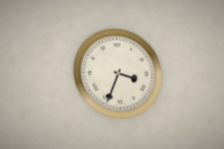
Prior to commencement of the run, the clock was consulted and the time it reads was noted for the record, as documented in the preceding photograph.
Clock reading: 3:34
